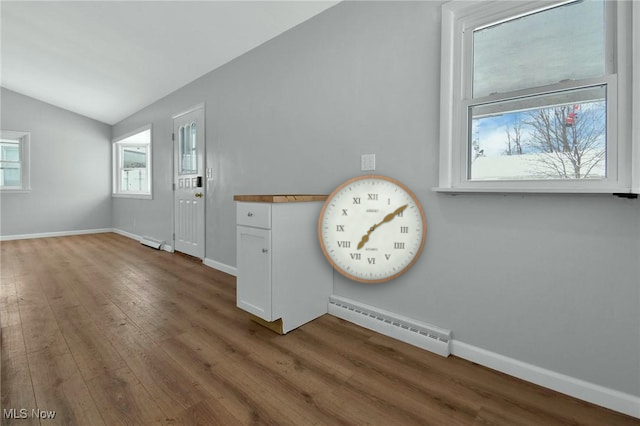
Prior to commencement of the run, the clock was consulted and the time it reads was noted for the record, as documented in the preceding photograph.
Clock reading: 7:09
